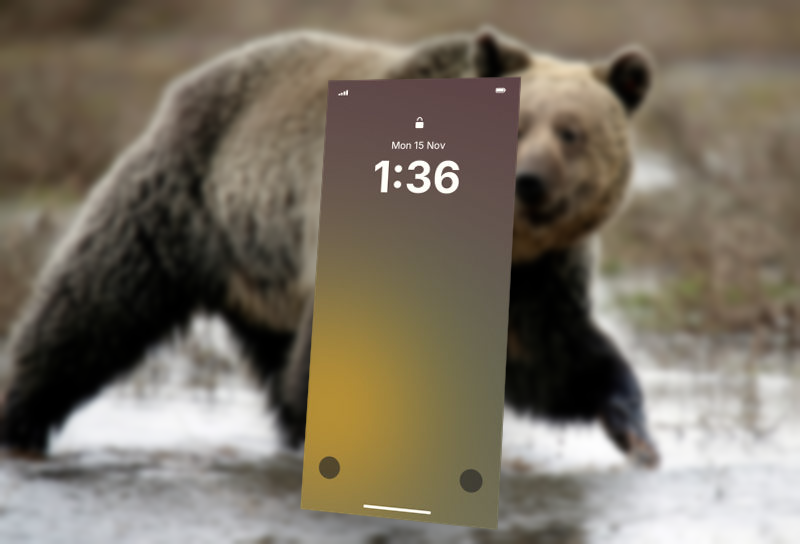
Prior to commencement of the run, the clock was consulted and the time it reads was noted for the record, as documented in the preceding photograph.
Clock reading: 1:36
